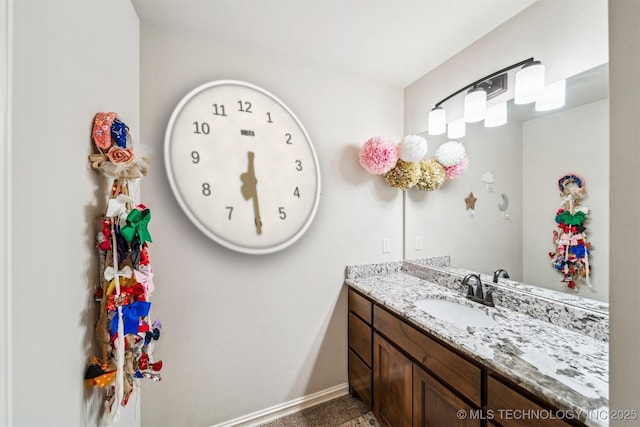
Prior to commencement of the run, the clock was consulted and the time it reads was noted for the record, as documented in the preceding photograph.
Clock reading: 6:30
